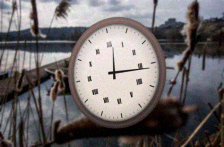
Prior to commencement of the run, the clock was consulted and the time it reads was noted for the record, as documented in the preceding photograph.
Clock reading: 12:16
